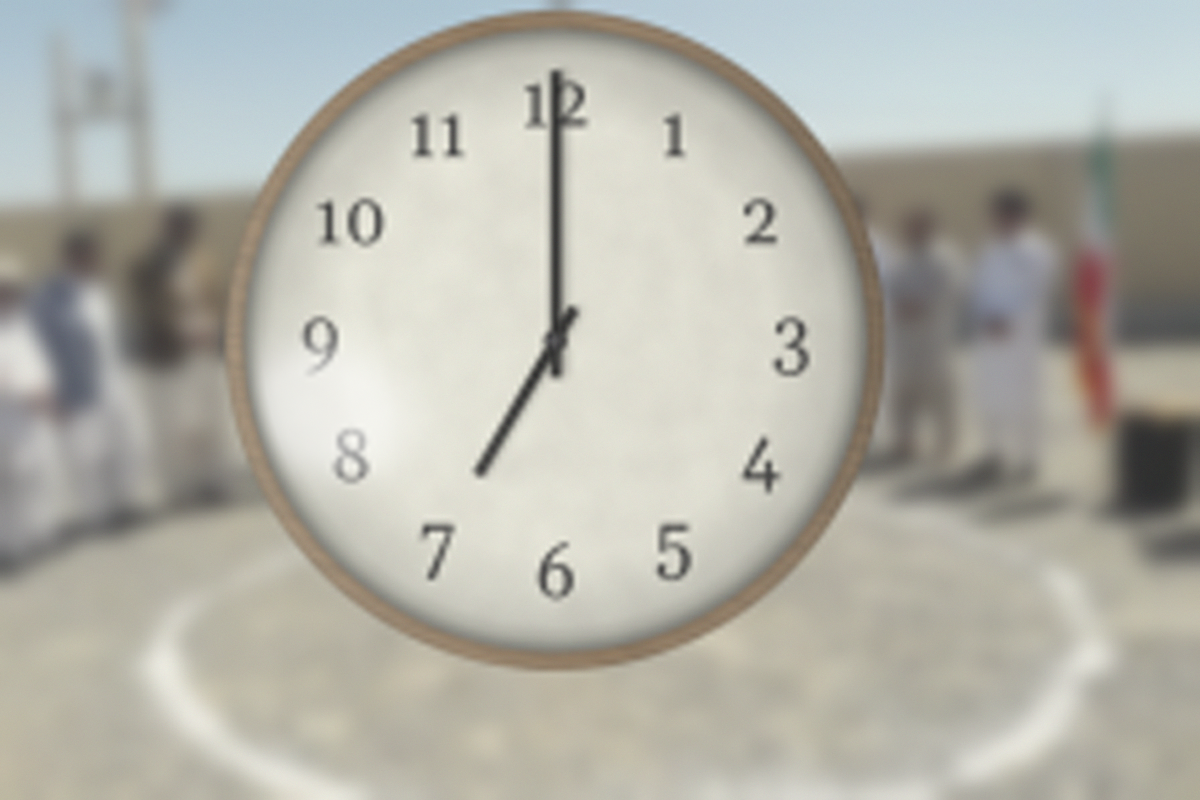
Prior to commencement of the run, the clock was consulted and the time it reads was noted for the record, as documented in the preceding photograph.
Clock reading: 7:00
